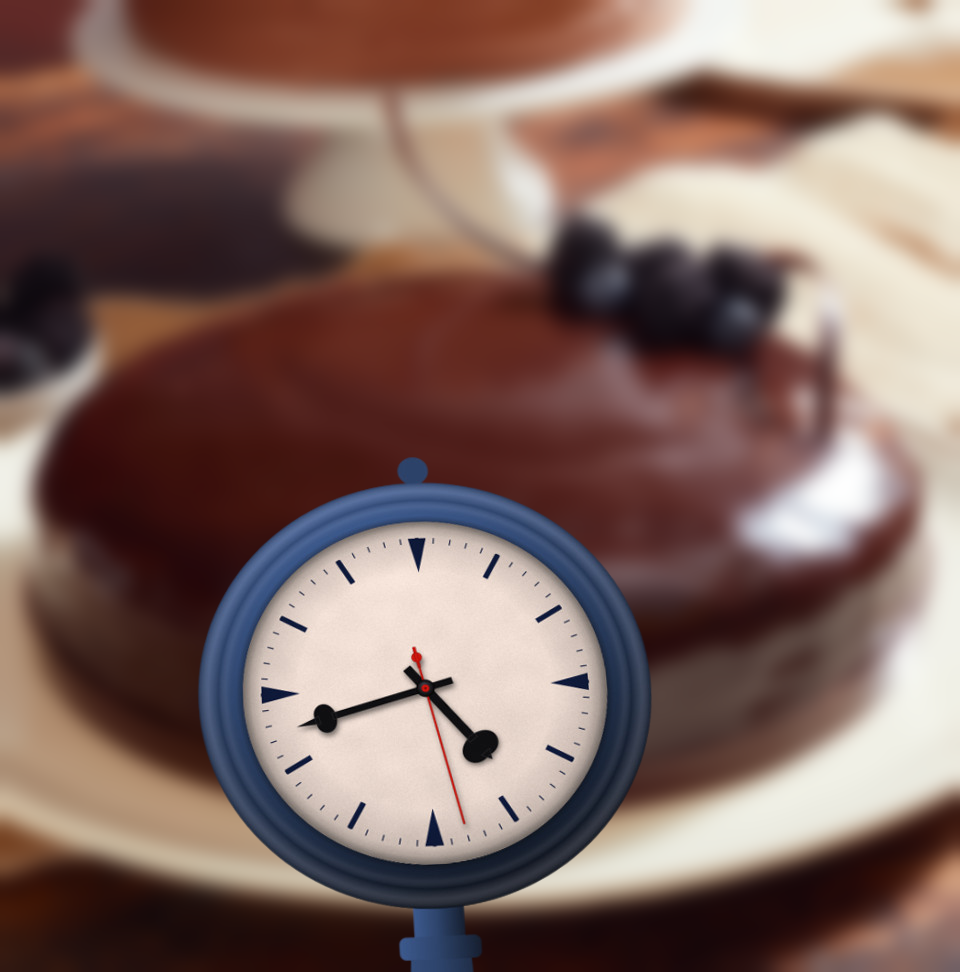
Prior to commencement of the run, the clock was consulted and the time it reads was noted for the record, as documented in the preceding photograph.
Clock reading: 4:42:28
